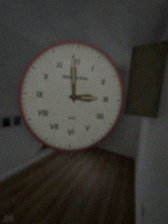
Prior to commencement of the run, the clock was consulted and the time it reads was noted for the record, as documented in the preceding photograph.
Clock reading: 2:59
